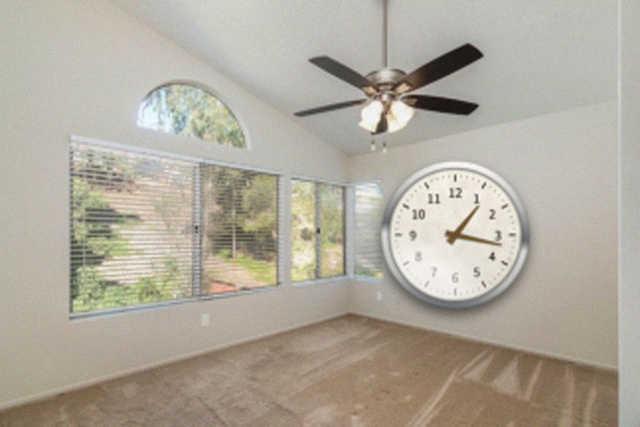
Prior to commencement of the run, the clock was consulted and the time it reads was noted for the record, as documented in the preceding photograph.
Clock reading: 1:17
